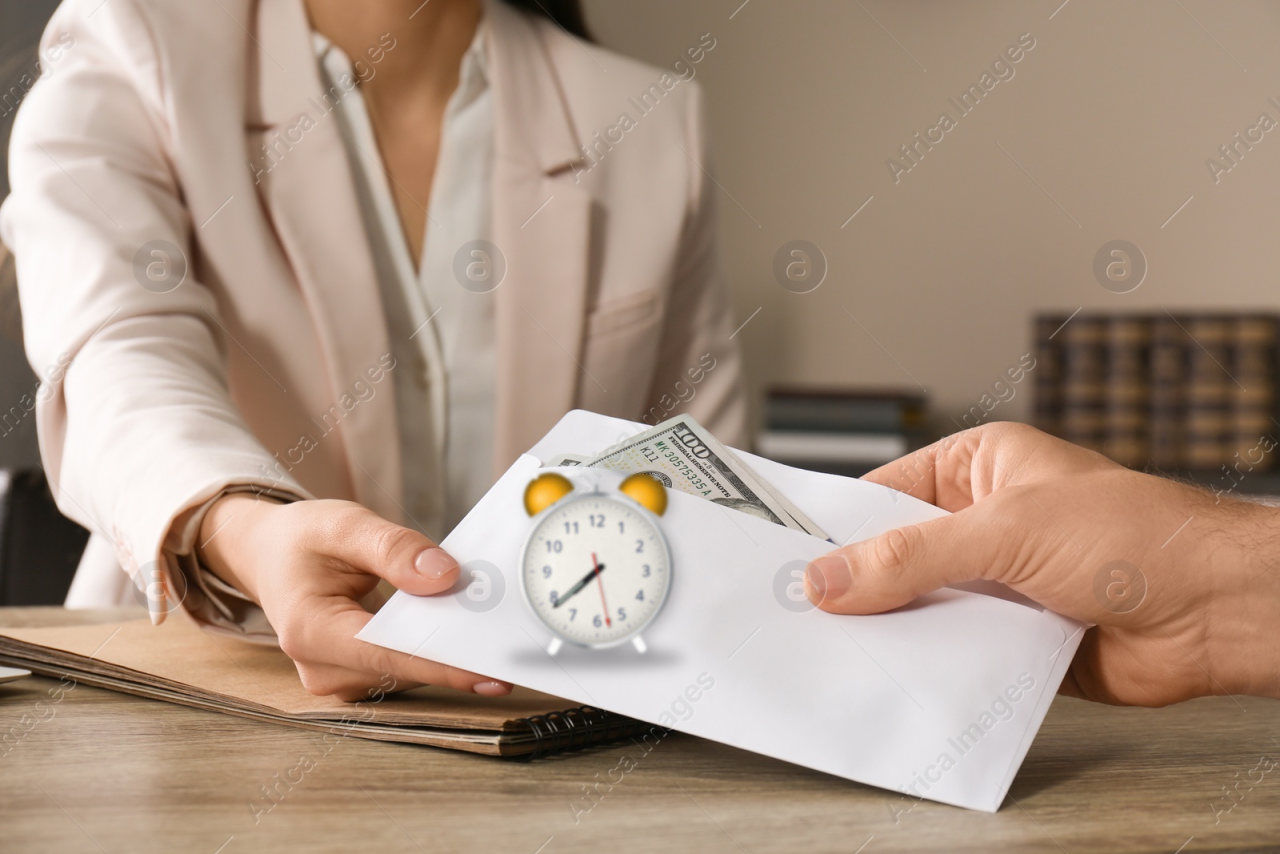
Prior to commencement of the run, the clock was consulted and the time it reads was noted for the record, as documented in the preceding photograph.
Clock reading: 7:38:28
